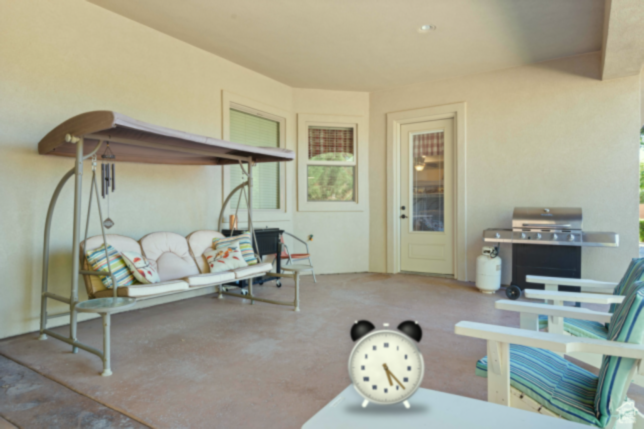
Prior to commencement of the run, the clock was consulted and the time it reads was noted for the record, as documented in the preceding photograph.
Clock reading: 5:23
